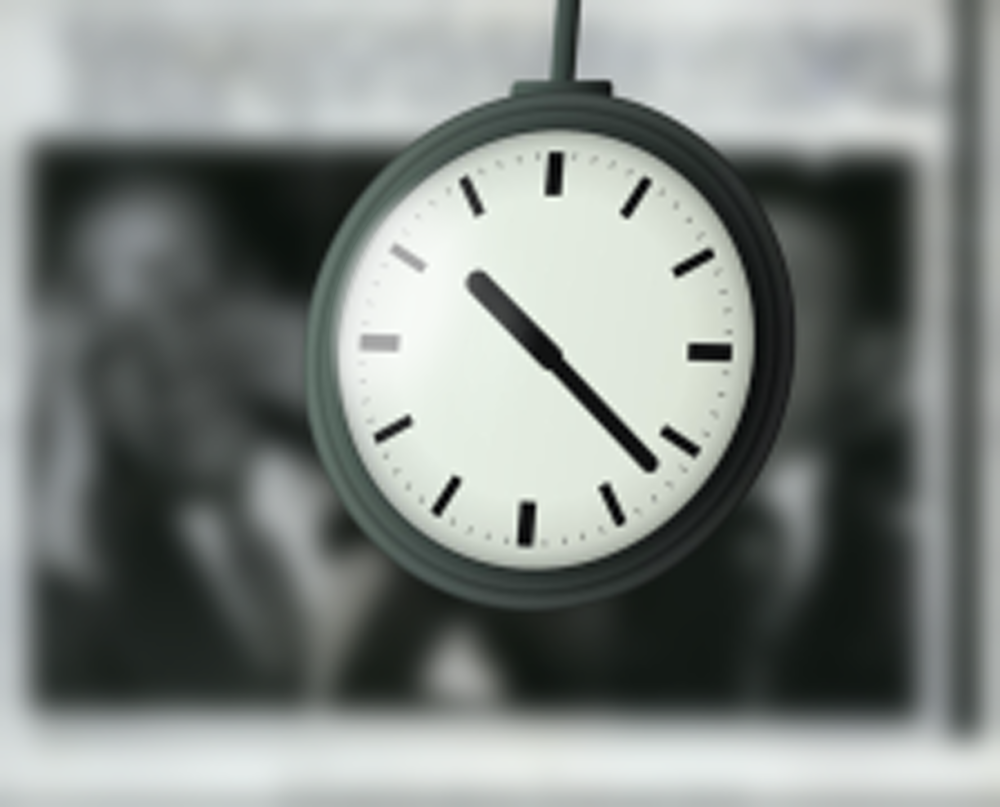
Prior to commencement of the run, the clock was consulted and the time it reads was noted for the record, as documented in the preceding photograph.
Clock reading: 10:22
